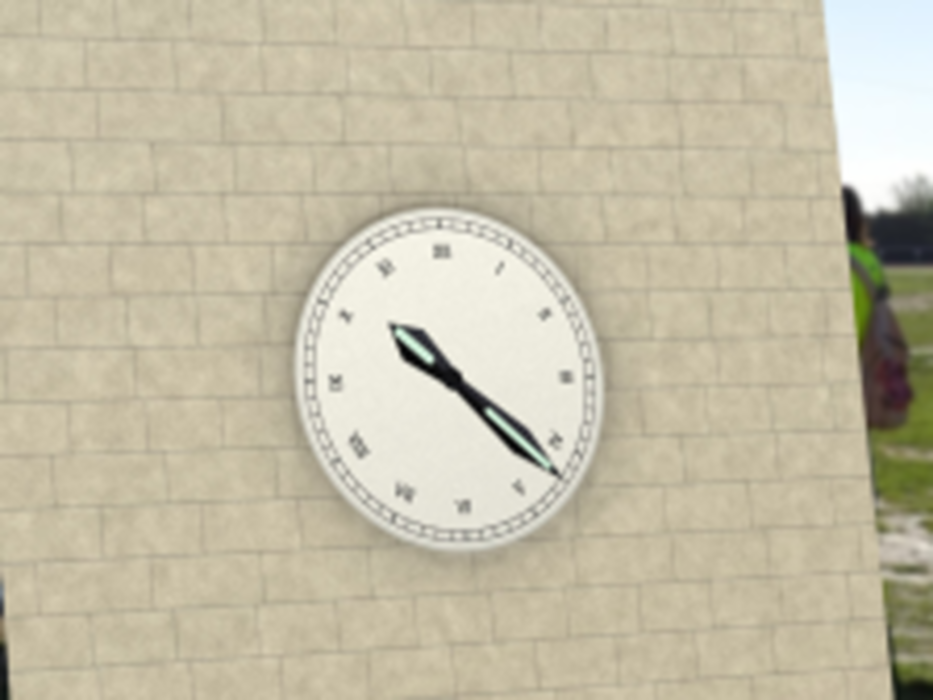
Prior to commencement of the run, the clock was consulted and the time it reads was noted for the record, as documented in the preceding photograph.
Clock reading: 10:22
